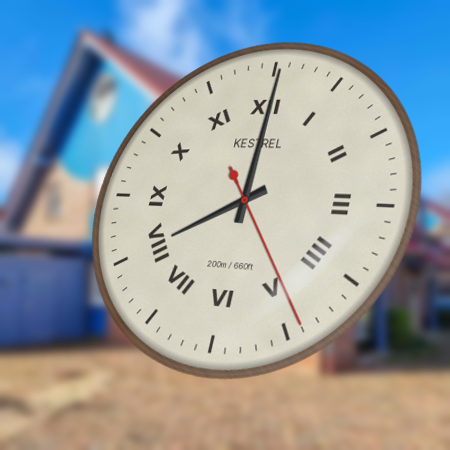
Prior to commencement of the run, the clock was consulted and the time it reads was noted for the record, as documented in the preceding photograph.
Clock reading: 8:00:24
